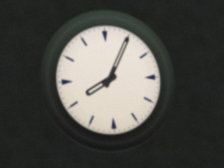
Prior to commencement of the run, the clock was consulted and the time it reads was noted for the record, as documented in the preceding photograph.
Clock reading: 8:05
